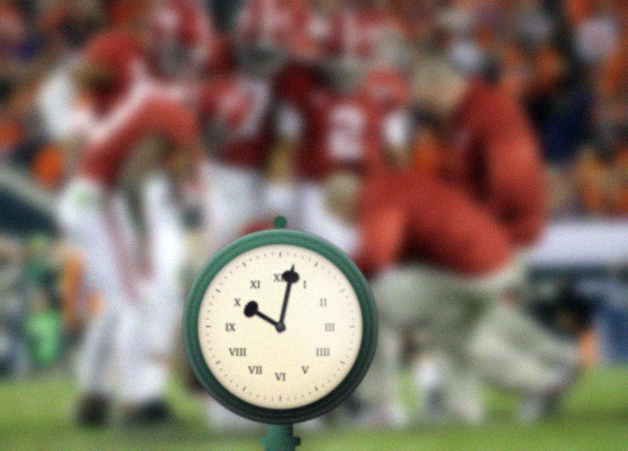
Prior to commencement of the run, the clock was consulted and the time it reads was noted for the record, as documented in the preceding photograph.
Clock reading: 10:02
